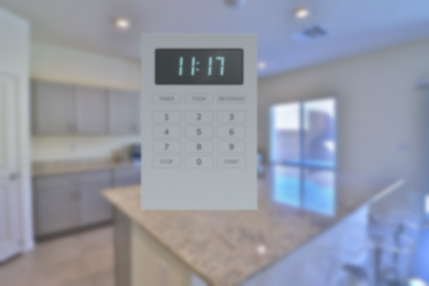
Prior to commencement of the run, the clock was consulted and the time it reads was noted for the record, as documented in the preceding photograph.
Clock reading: 11:17
